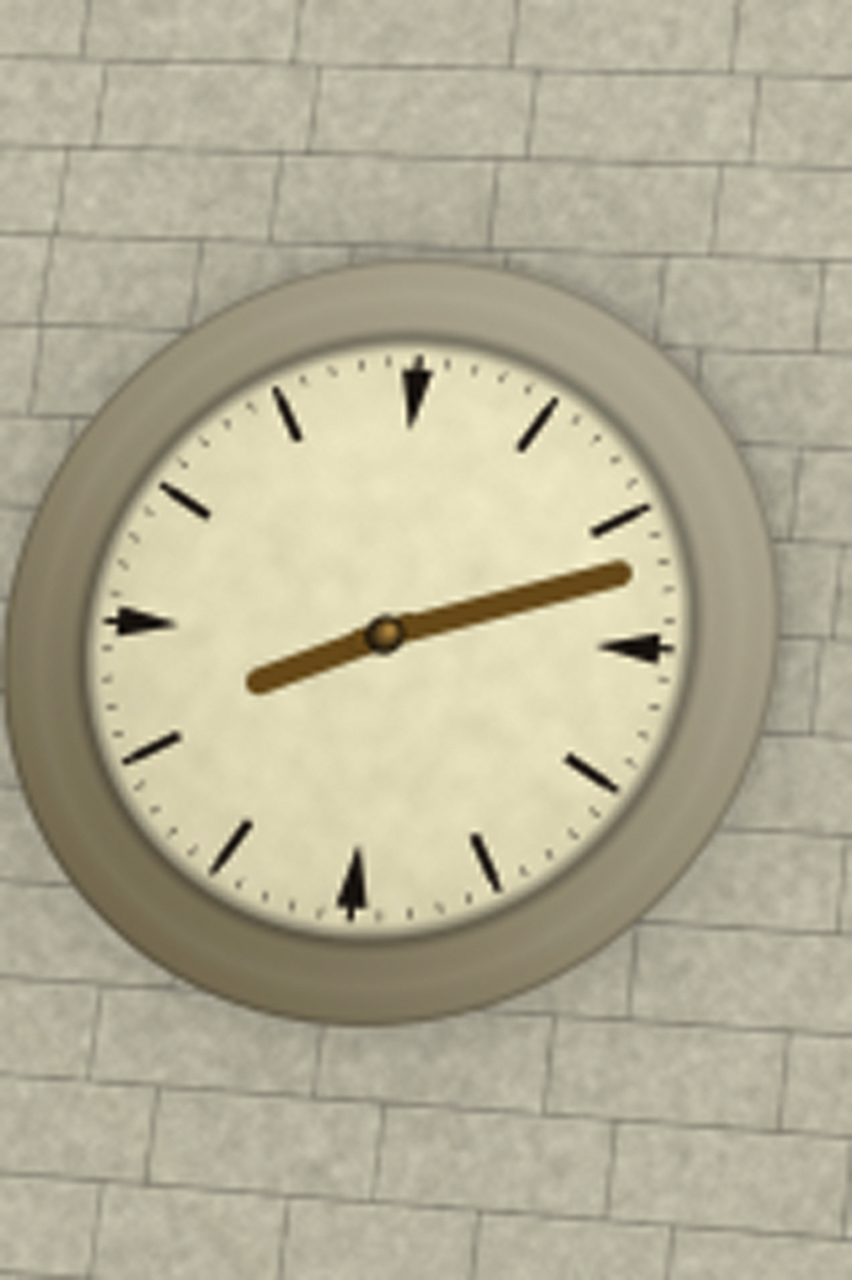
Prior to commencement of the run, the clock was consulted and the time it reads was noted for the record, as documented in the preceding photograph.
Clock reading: 8:12
